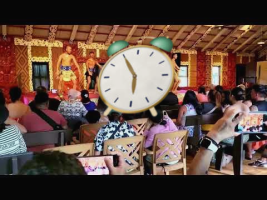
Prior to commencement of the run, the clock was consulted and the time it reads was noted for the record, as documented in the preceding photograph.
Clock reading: 5:55
